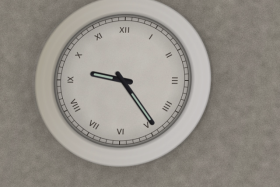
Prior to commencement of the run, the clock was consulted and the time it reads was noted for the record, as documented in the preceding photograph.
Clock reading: 9:24
